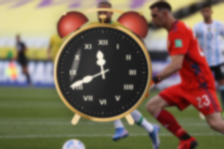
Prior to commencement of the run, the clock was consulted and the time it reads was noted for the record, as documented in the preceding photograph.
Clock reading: 11:41
